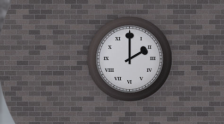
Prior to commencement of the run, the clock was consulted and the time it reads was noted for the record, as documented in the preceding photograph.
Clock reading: 2:00
